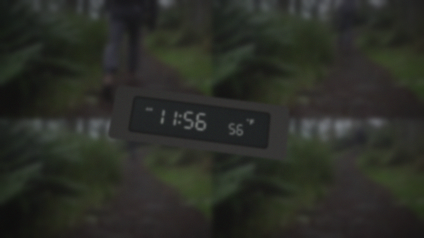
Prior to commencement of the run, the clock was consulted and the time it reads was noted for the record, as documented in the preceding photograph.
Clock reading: 11:56
